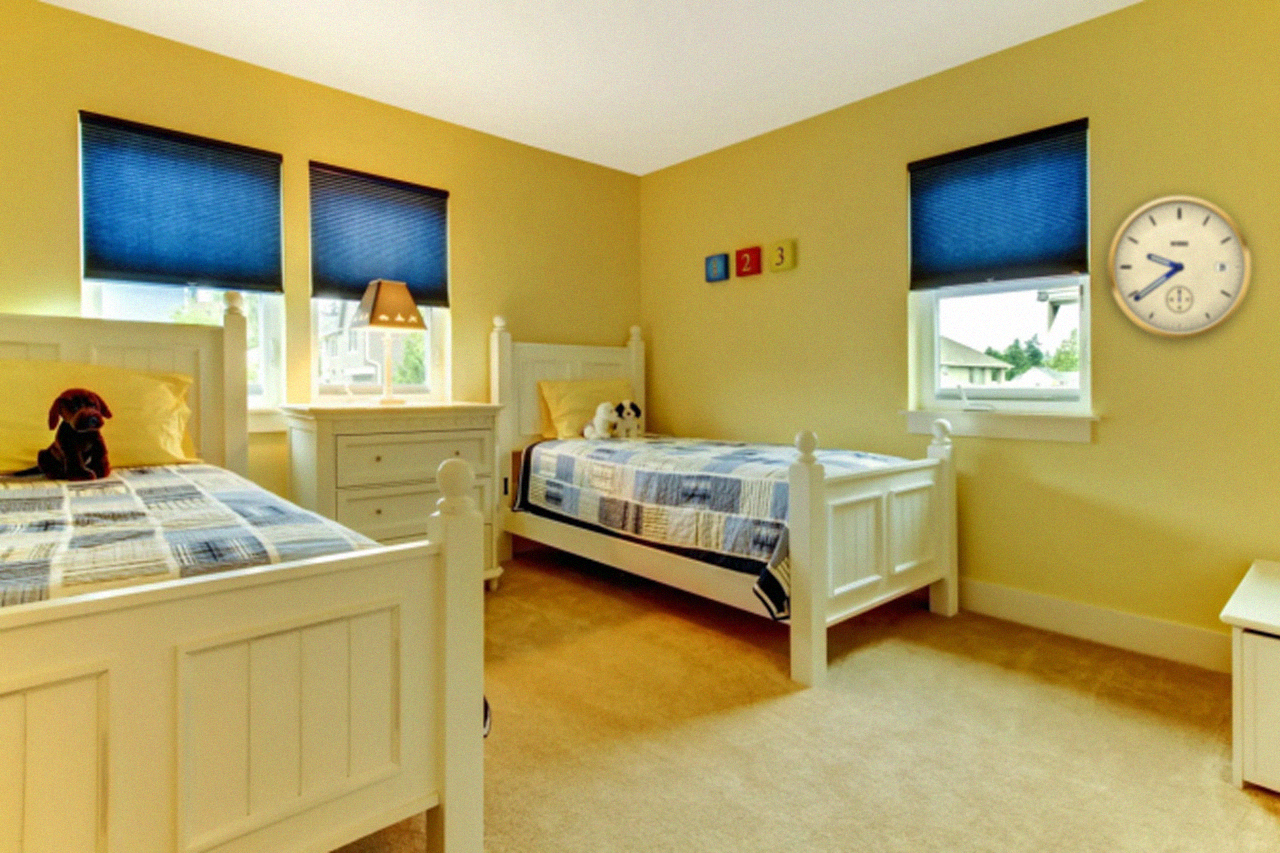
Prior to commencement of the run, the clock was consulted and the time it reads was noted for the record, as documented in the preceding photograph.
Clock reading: 9:39
